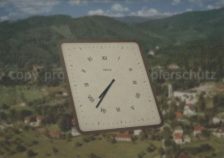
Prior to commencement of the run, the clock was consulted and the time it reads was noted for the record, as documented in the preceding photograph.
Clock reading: 7:37
